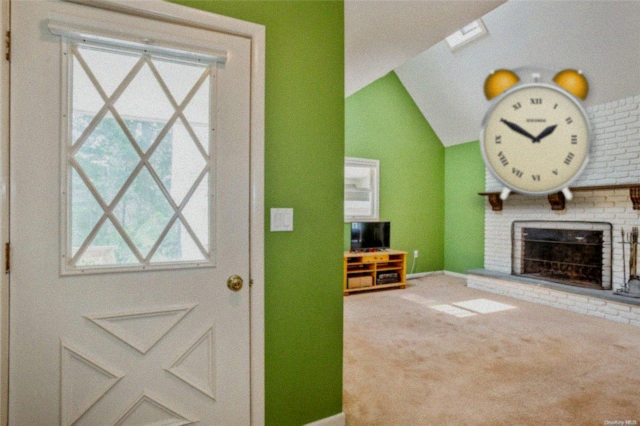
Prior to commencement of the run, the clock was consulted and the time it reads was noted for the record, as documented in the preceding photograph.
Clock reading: 1:50
